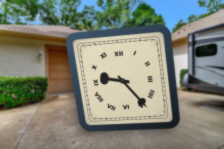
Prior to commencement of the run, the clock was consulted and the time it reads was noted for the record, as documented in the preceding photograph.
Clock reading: 9:24
